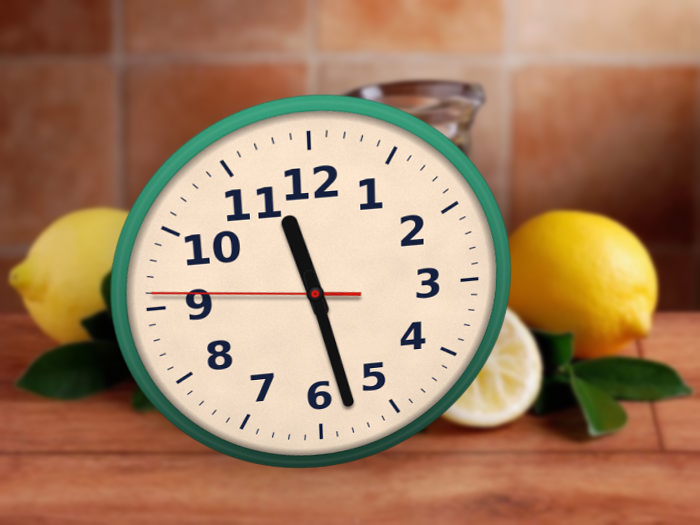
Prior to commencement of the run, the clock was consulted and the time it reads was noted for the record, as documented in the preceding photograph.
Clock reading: 11:27:46
